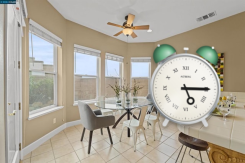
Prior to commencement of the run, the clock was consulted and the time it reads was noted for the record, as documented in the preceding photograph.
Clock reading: 5:15
